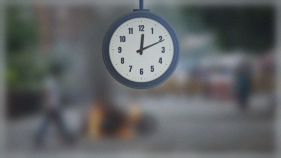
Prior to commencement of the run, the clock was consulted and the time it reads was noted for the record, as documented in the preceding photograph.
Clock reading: 12:11
